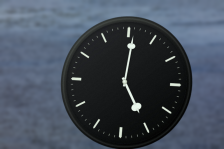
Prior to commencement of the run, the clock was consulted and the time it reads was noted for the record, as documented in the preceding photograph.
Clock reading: 5:01
